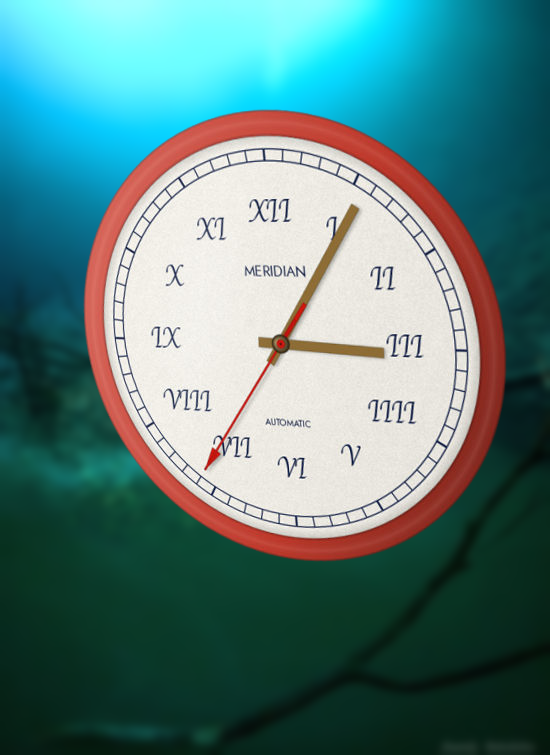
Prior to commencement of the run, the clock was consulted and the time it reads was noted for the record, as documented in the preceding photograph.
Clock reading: 3:05:36
